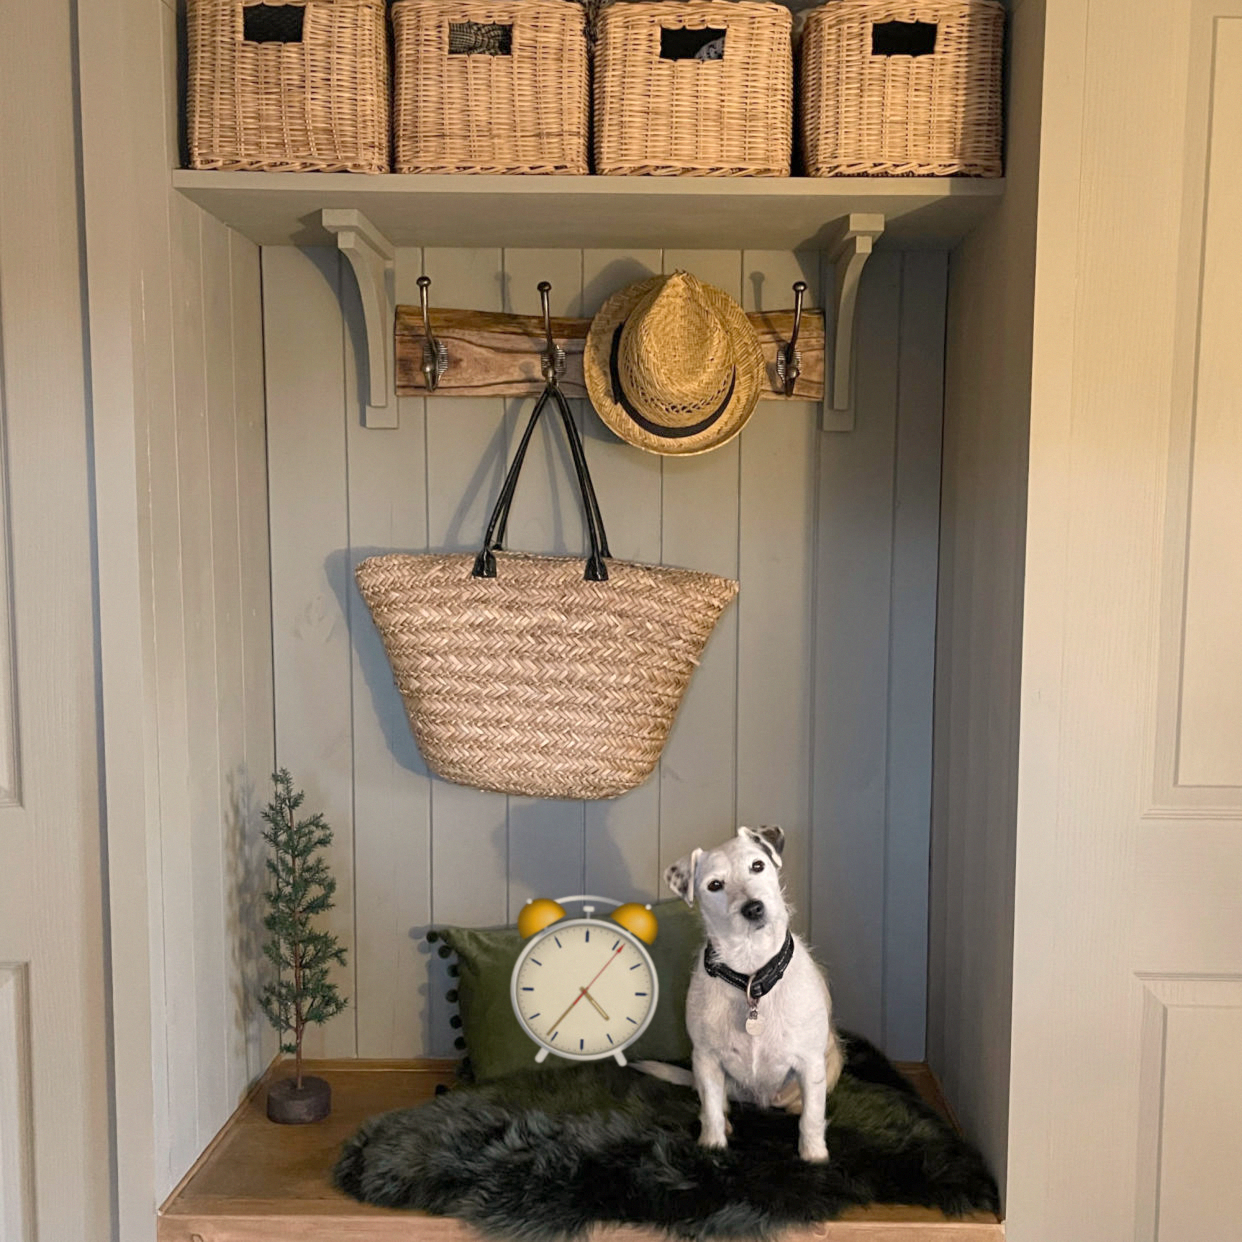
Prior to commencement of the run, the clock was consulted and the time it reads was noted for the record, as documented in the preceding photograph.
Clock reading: 4:36:06
